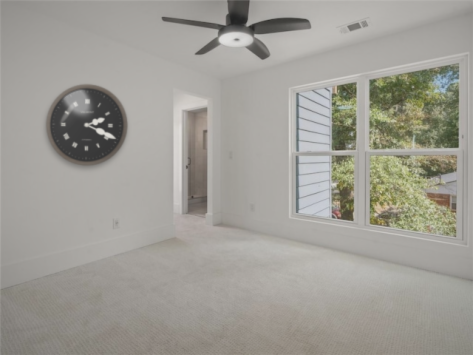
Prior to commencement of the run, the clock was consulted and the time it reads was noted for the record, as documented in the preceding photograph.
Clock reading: 2:19
